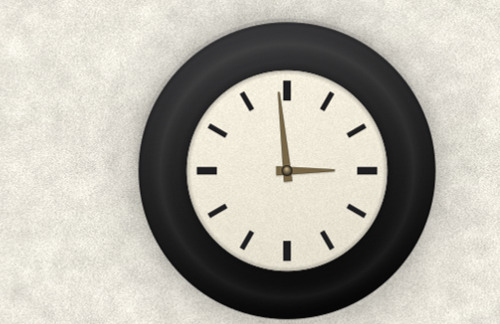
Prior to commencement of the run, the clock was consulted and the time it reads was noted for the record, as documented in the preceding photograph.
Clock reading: 2:59
